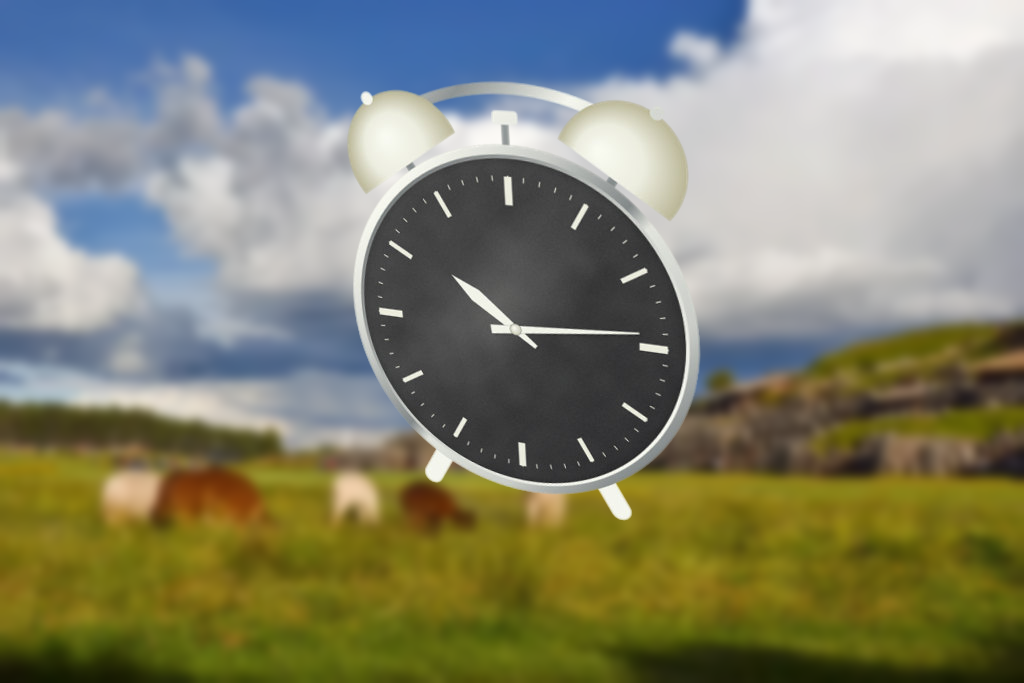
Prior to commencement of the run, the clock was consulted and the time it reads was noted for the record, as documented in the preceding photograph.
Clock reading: 10:14
